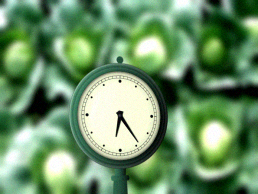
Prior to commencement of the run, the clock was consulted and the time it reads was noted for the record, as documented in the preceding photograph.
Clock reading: 6:24
